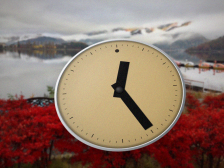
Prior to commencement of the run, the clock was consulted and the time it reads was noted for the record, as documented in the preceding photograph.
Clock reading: 12:25
